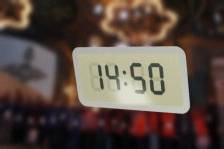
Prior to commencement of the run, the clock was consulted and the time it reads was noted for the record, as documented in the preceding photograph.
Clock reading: 14:50
